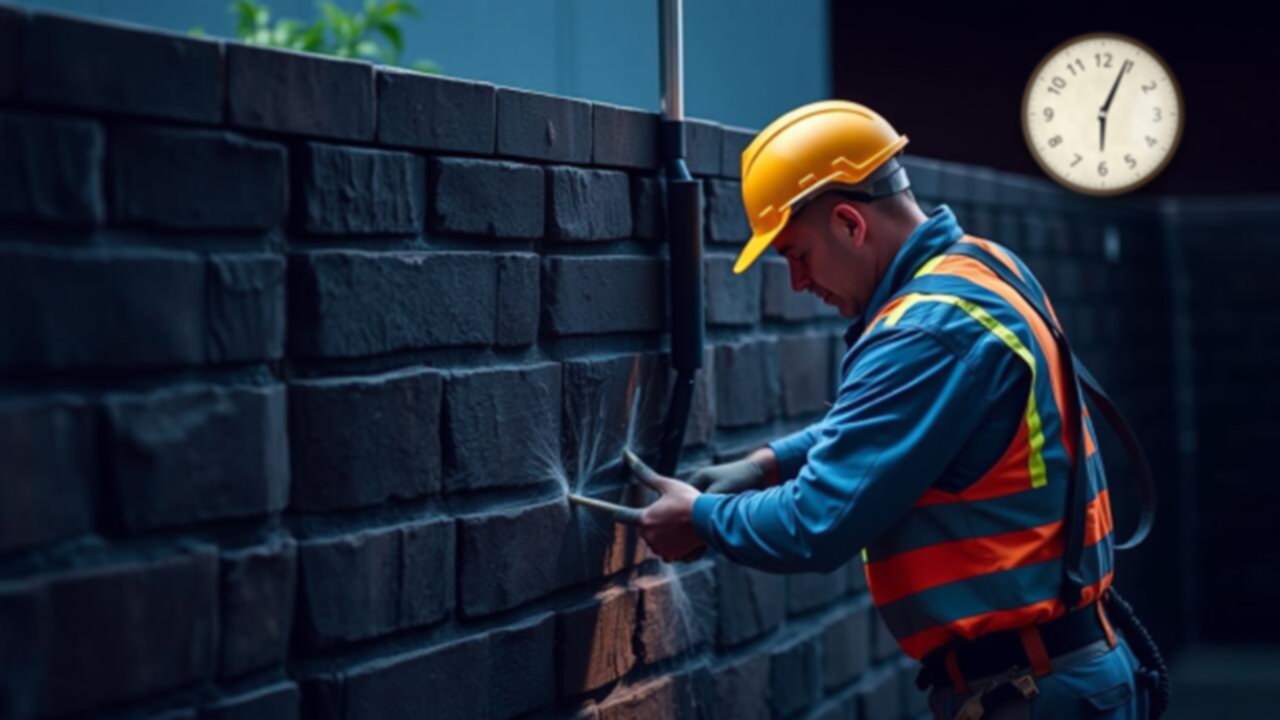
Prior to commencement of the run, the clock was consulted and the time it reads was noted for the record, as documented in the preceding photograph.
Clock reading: 6:04
